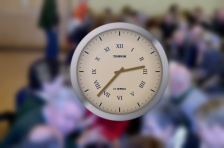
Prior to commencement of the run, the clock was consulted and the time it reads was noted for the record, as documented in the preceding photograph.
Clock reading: 2:37
